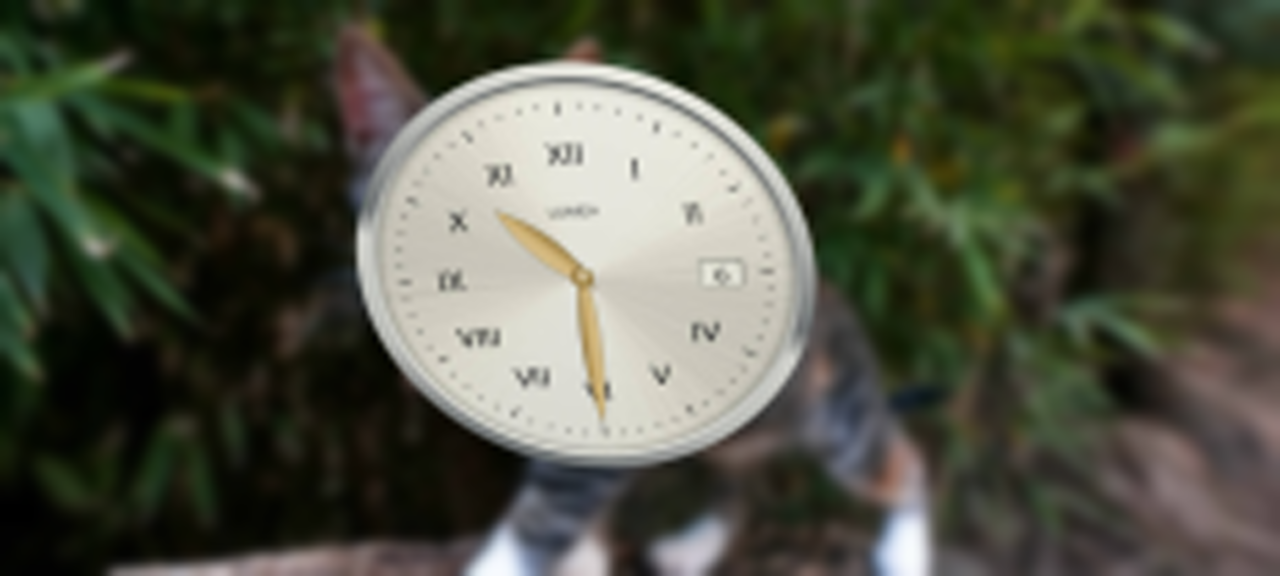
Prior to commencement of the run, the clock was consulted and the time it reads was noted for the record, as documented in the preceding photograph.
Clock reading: 10:30
